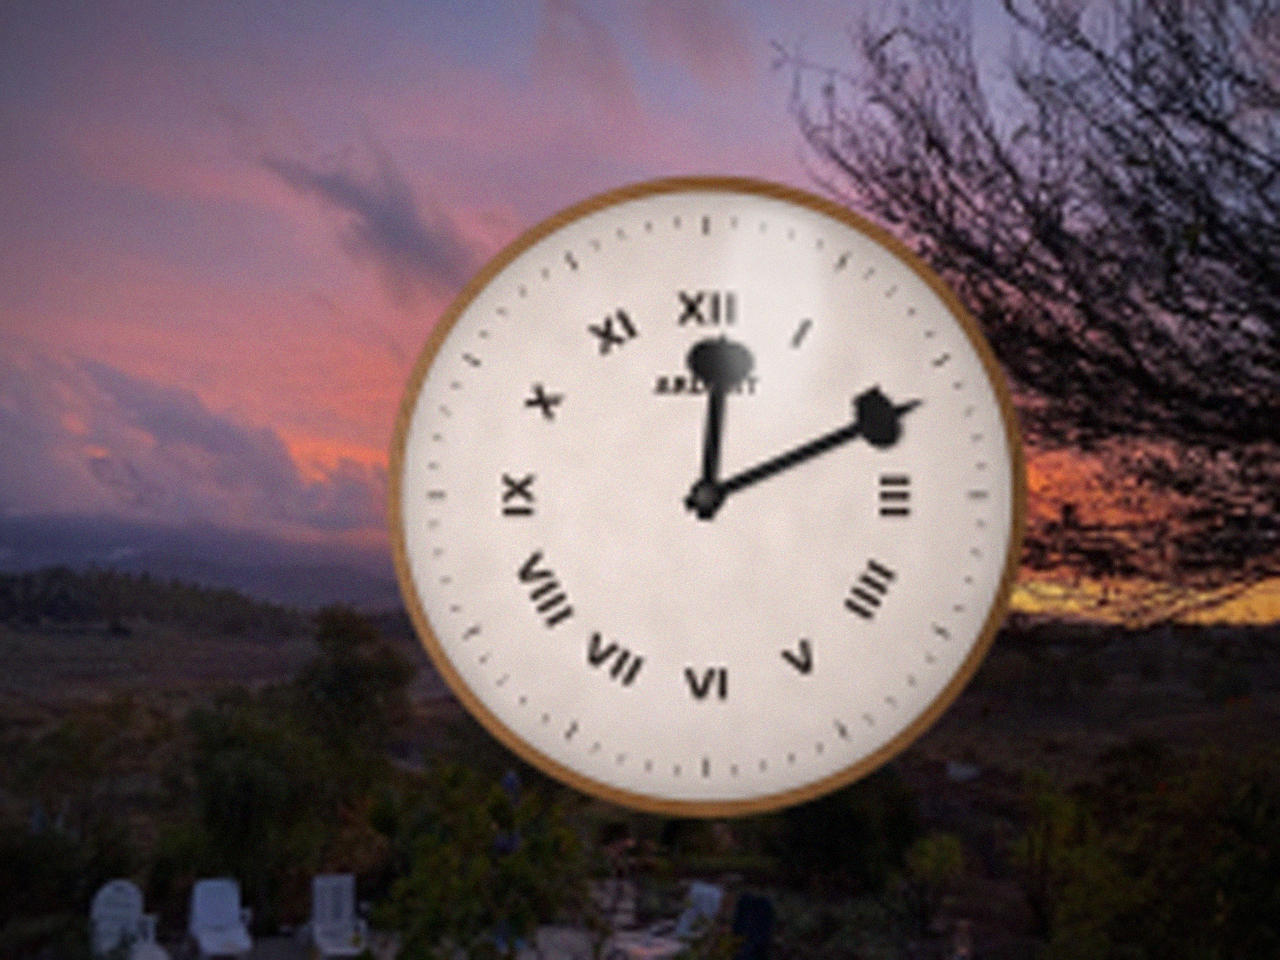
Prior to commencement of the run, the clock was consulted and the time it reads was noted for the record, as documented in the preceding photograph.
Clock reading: 12:11
